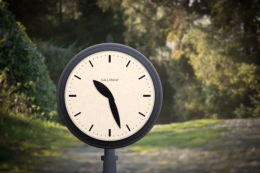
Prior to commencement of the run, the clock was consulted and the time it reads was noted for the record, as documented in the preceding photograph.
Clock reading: 10:27
